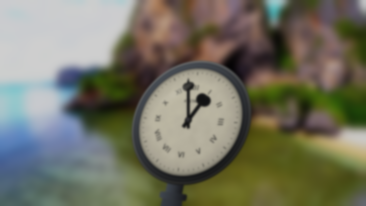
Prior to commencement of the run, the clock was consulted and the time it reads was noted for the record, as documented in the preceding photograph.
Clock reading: 12:58
